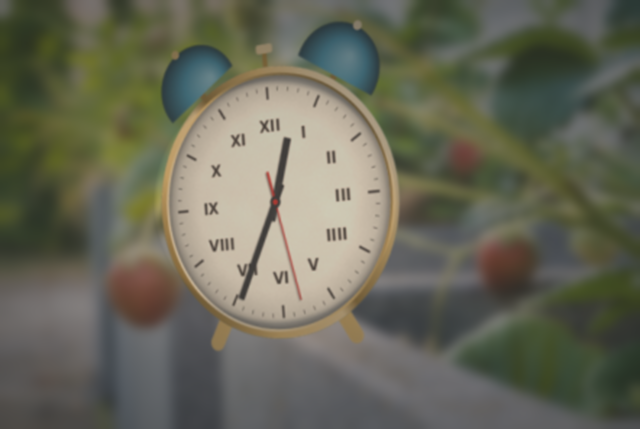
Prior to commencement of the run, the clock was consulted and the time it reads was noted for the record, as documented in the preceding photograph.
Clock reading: 12:34:28
